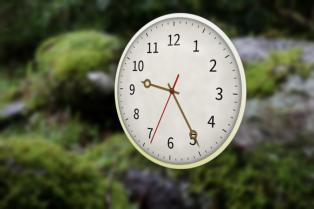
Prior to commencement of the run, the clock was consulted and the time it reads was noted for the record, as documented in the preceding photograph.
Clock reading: 9:24:34
